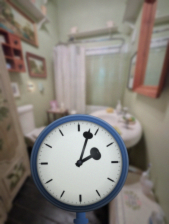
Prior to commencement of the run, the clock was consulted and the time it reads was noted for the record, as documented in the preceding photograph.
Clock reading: 2:03
